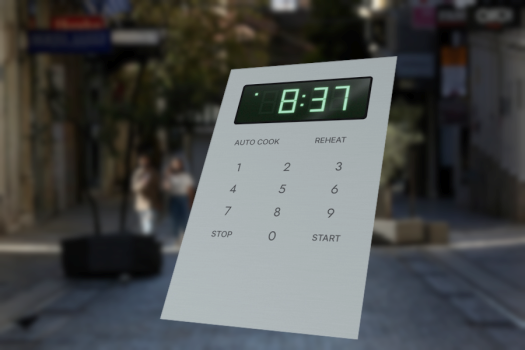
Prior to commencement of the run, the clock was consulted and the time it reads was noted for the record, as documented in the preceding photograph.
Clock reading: 8:37
